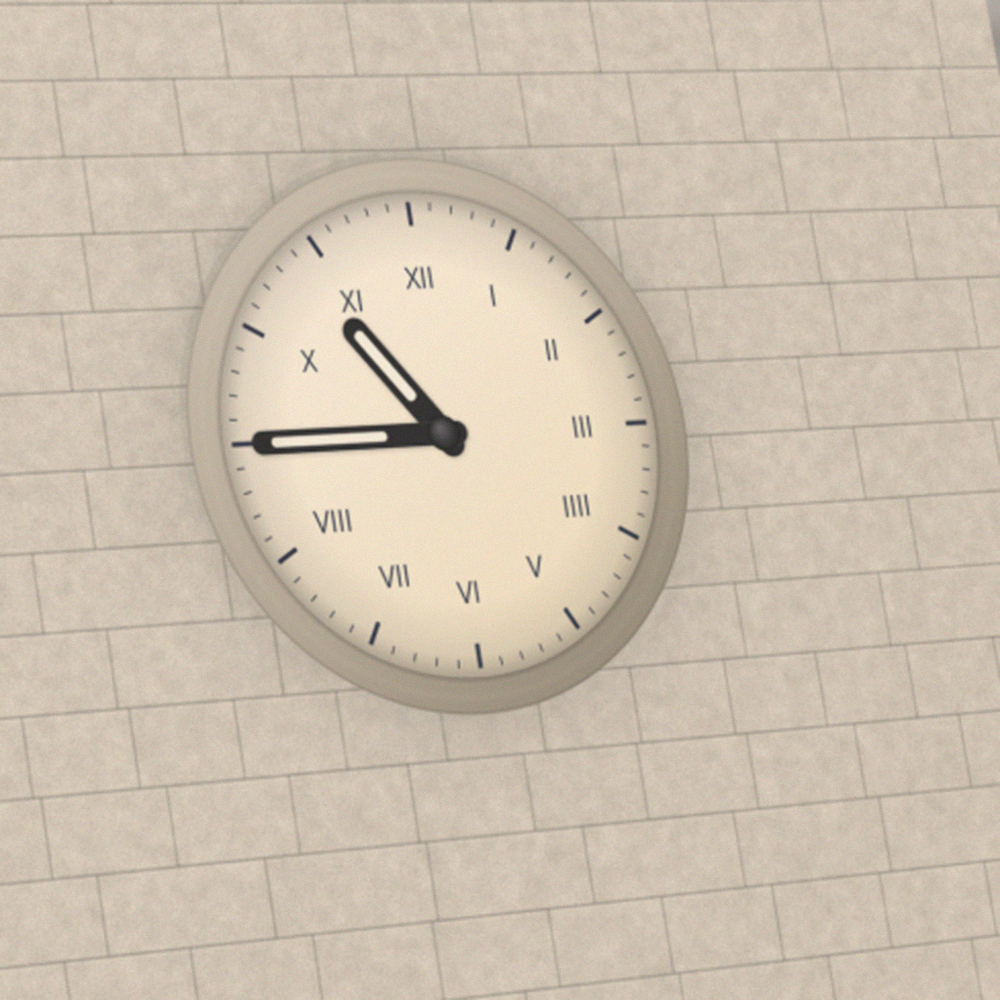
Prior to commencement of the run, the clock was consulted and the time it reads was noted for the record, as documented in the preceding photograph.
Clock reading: 10:45
